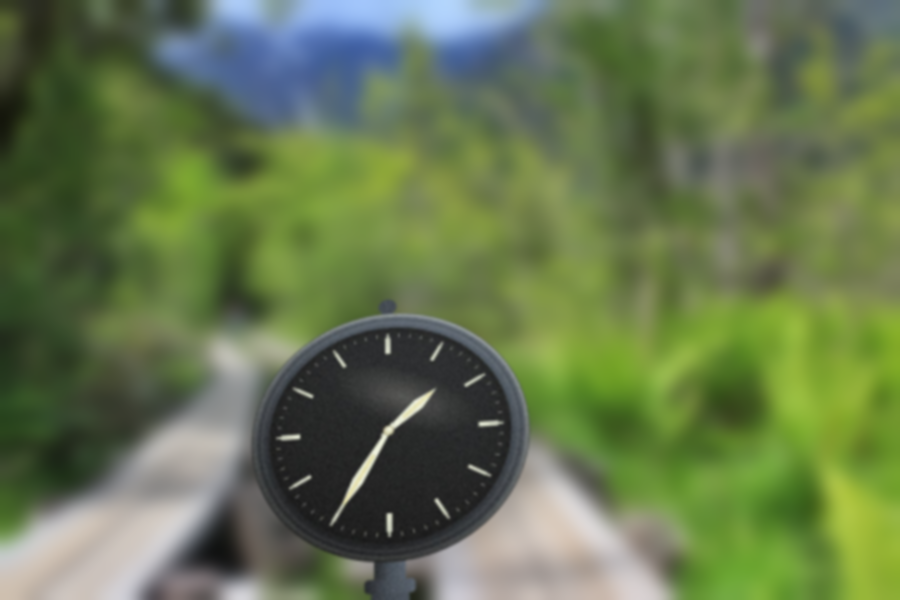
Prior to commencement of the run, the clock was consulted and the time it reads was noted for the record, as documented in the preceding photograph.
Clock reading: 1:35
